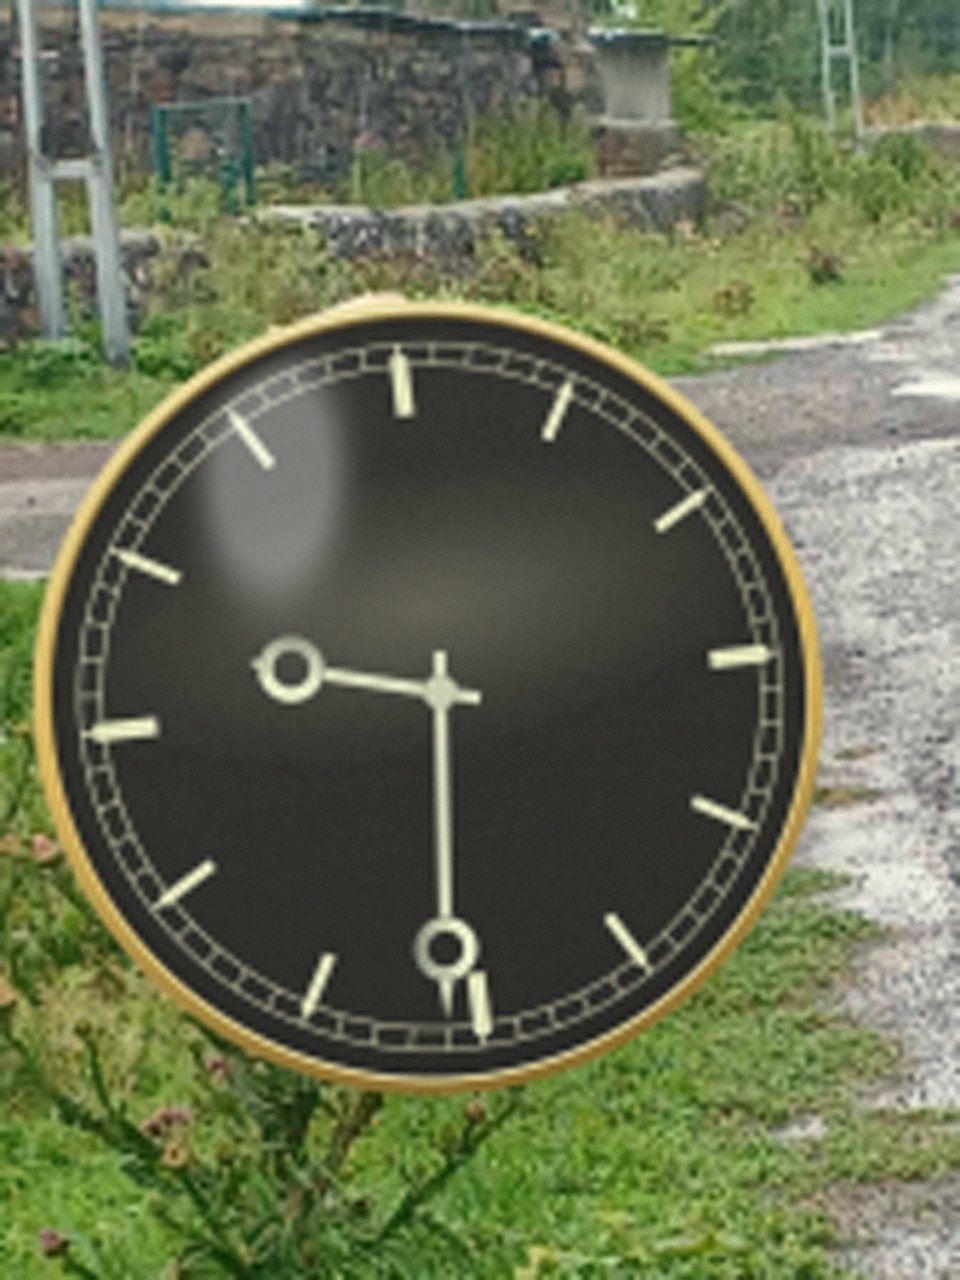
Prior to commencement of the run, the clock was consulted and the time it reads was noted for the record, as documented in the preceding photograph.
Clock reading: 9:31
